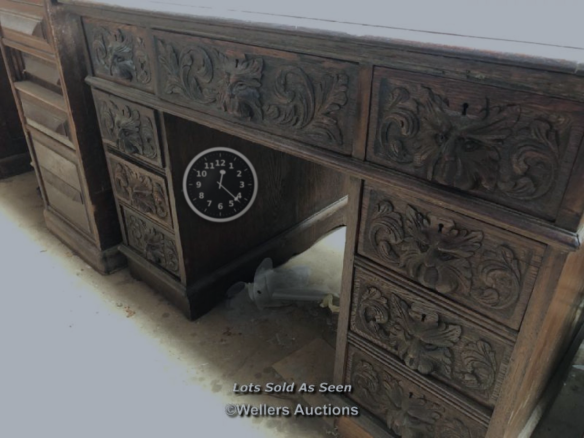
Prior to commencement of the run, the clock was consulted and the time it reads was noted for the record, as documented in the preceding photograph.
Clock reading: 12:22
